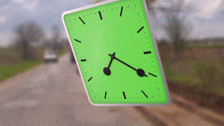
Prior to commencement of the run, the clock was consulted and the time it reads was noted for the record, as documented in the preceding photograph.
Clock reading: 7:21
